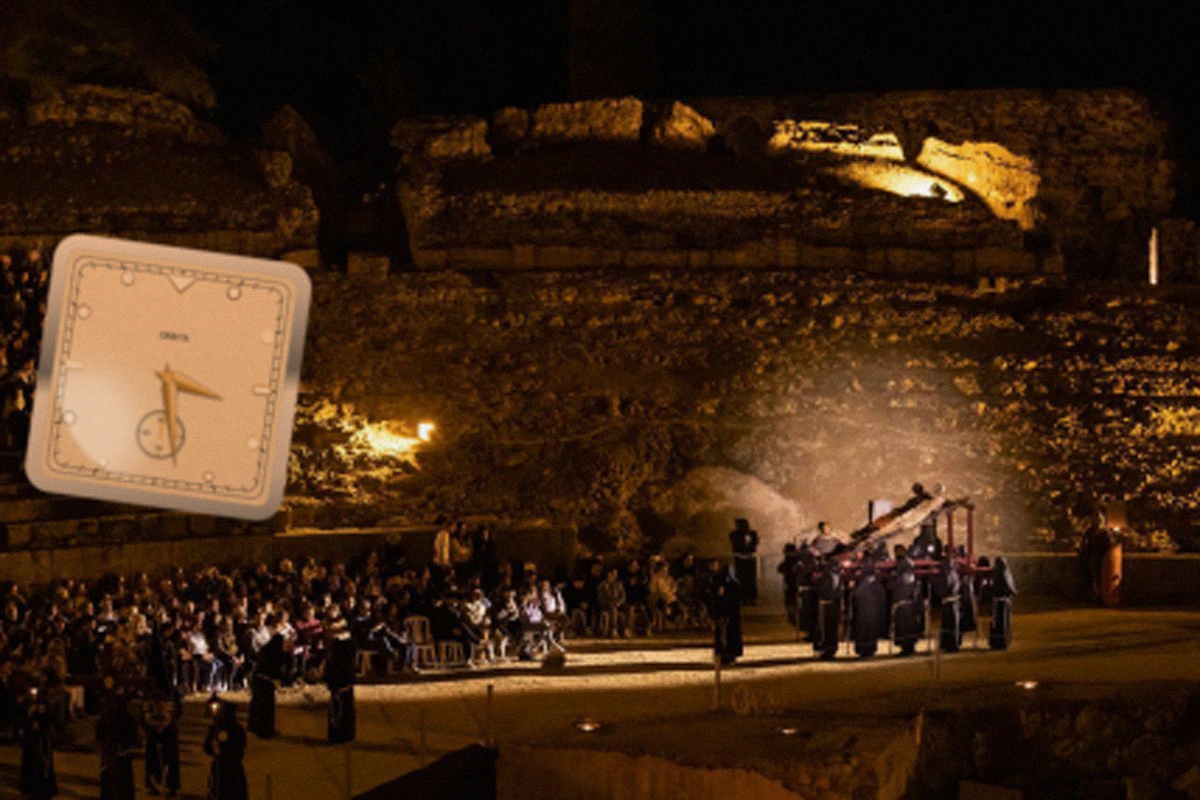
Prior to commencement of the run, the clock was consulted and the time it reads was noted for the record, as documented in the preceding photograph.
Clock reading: 3:28
